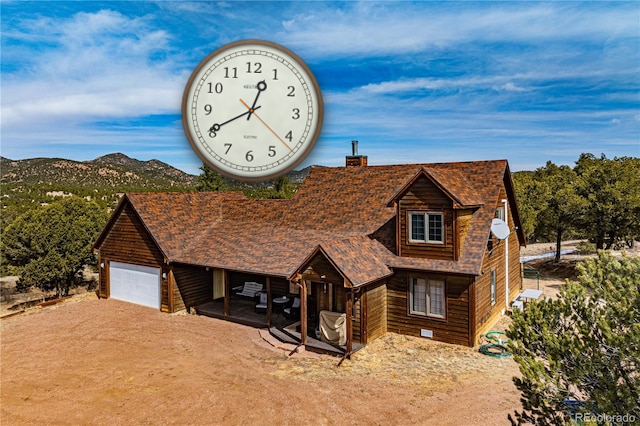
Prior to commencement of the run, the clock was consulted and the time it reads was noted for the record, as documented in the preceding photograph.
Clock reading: 12:40:22
